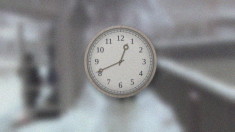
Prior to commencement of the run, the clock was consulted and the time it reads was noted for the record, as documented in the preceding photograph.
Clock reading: 12:41
